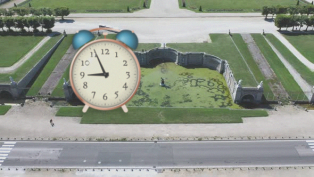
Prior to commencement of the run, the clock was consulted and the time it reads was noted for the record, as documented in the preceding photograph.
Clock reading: 8:56
